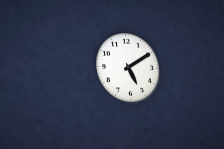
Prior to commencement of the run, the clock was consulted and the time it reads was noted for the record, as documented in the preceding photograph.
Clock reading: 5:10
